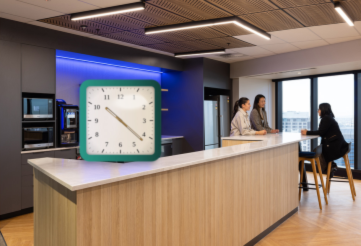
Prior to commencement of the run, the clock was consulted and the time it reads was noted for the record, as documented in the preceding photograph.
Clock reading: 10:22
